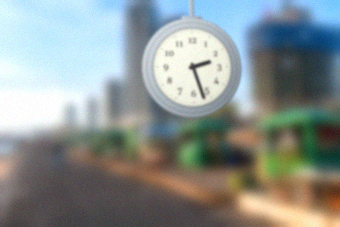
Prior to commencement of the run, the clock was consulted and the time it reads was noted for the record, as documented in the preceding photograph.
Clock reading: 2:27
